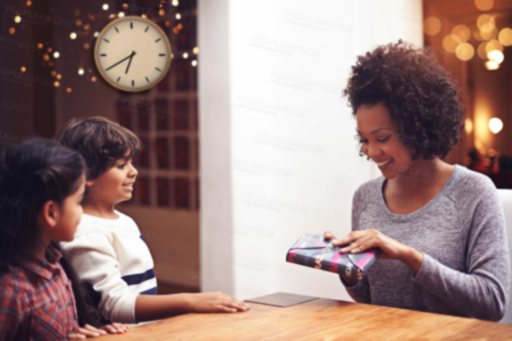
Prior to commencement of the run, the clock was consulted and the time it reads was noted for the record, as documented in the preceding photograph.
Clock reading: 6:40
